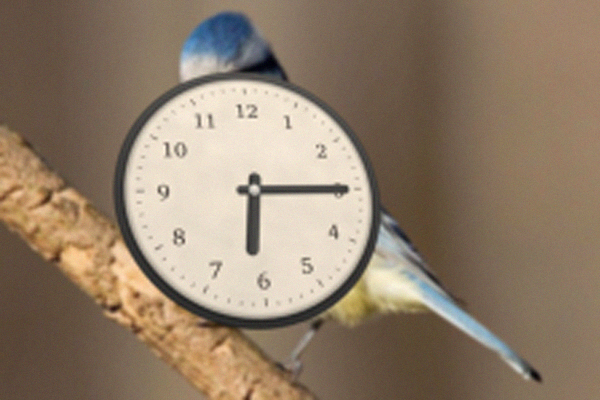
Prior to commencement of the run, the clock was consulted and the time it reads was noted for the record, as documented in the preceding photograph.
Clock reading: 6:15
